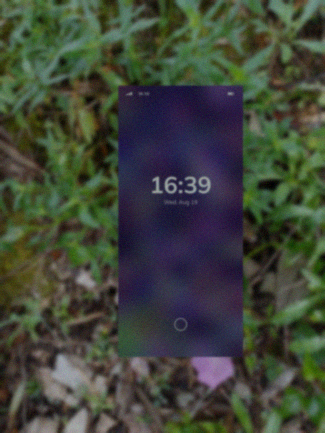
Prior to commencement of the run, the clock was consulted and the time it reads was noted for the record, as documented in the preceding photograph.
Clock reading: 16:39
